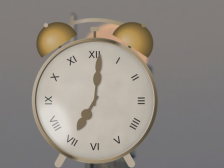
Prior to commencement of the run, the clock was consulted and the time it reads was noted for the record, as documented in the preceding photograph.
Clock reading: 7:01
